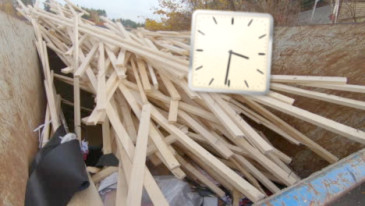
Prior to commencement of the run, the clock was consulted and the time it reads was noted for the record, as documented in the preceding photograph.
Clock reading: 3:31
